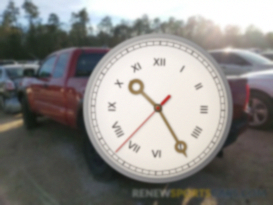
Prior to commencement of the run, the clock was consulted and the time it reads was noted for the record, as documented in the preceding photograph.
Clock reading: 10:24:37
